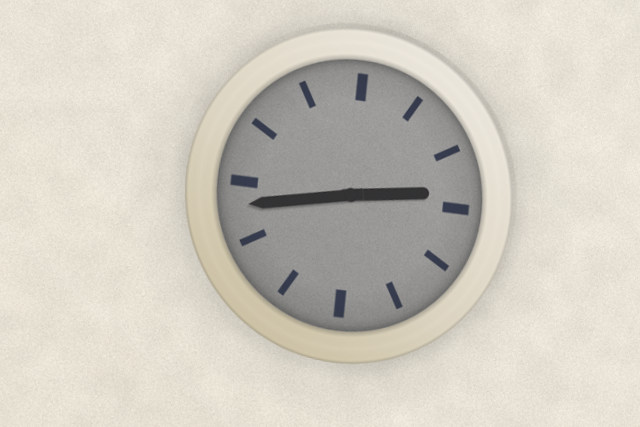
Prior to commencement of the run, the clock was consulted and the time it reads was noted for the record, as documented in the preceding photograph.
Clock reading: 2:43
